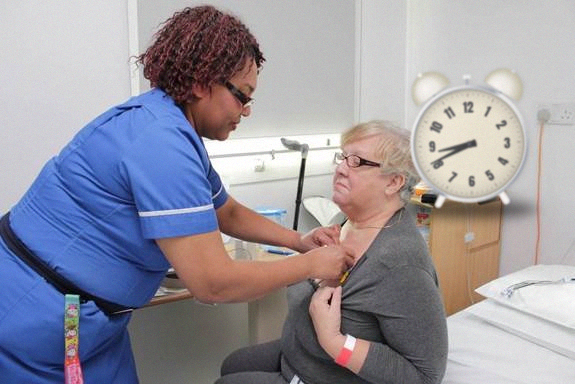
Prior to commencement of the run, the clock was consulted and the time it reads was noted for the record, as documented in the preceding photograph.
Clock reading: 8:41
